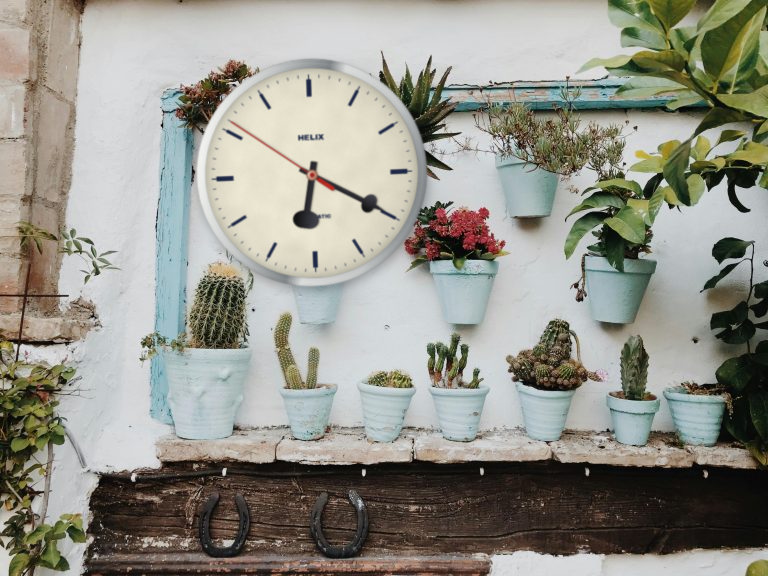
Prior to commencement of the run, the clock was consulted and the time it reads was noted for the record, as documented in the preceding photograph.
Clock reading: 6:19:51
